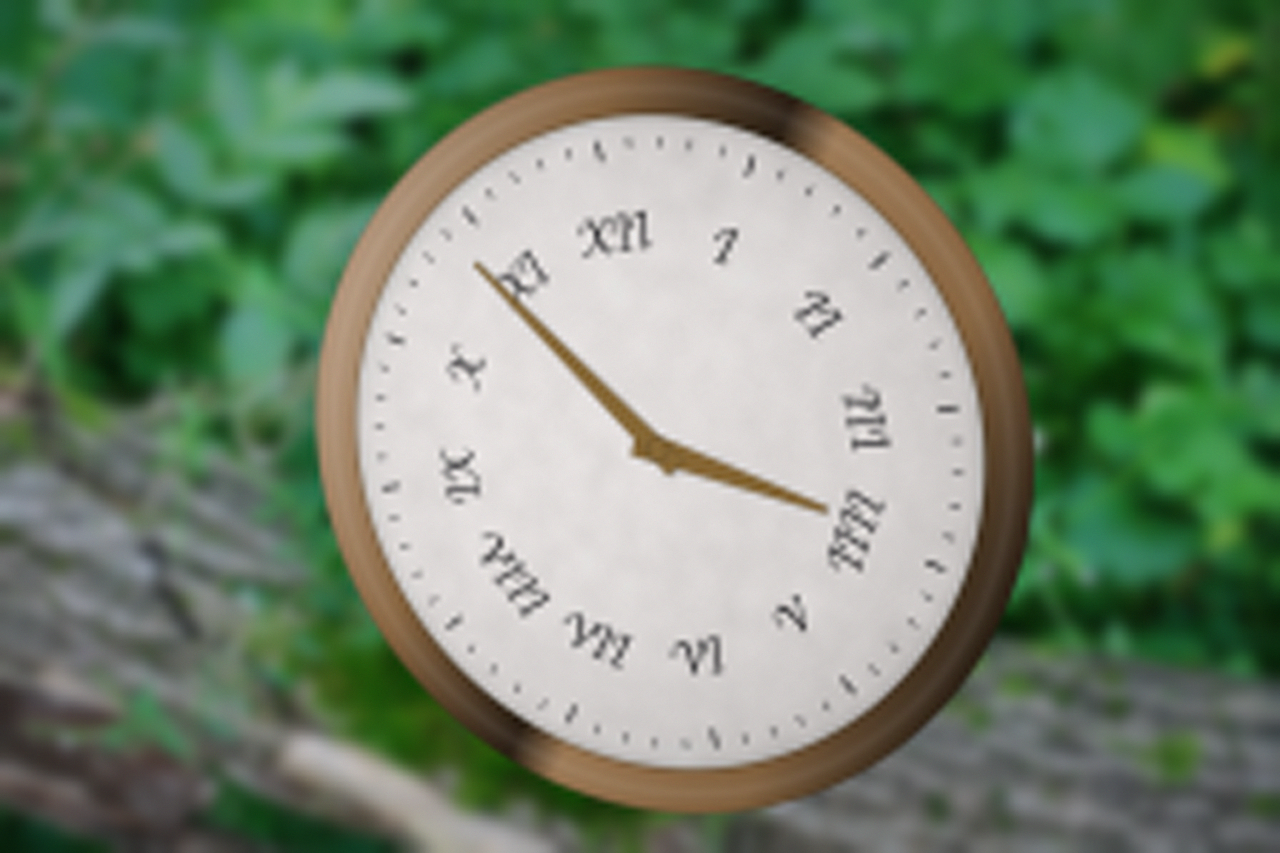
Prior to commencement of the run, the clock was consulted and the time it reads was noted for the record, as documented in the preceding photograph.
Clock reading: 3:54
